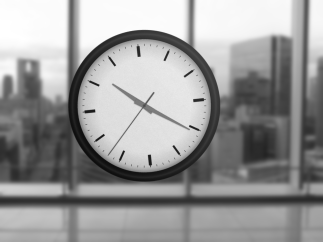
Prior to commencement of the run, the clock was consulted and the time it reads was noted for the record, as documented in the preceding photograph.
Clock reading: 10:20:37
